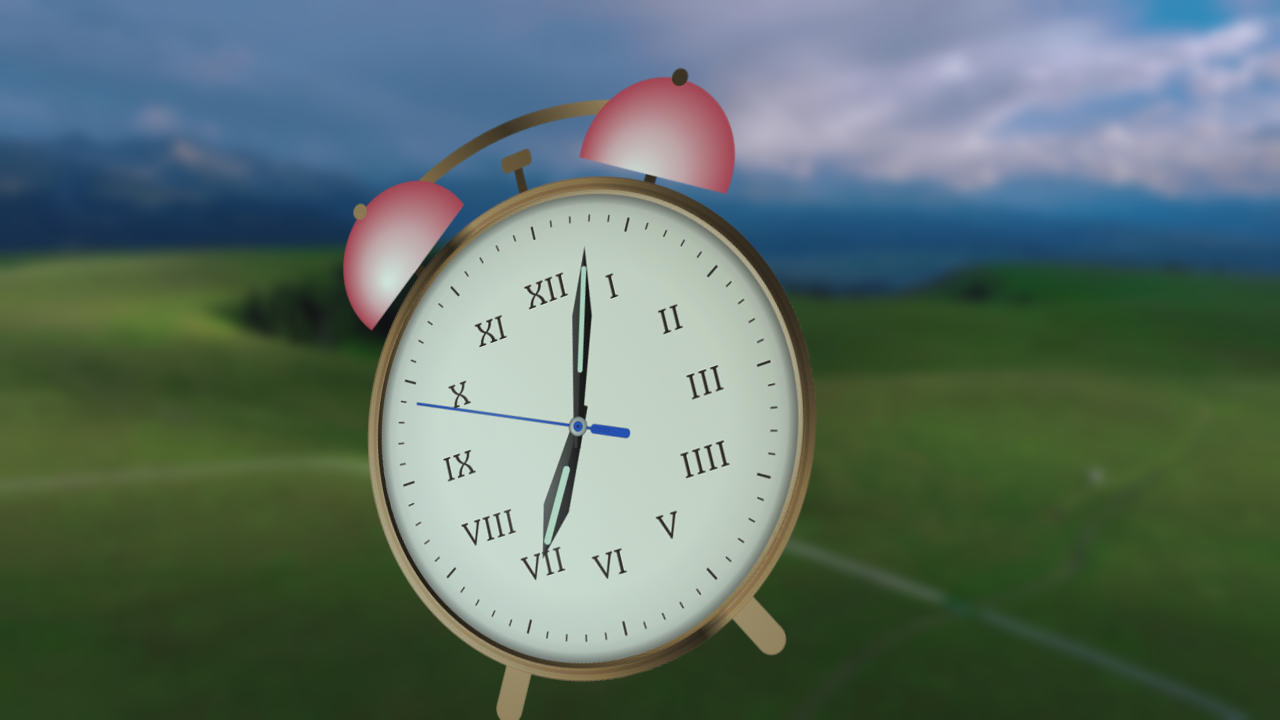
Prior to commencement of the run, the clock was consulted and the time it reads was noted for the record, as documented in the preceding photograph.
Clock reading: 7:02:49
